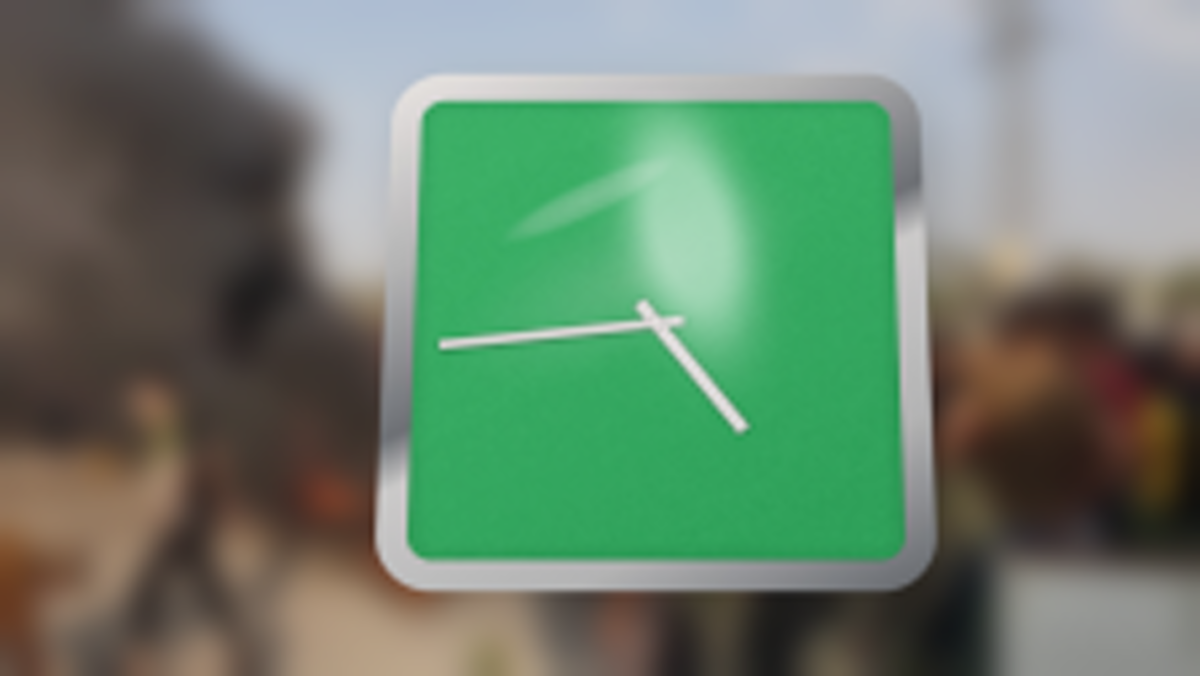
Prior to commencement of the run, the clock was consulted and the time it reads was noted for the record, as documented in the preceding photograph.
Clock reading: 4:44
